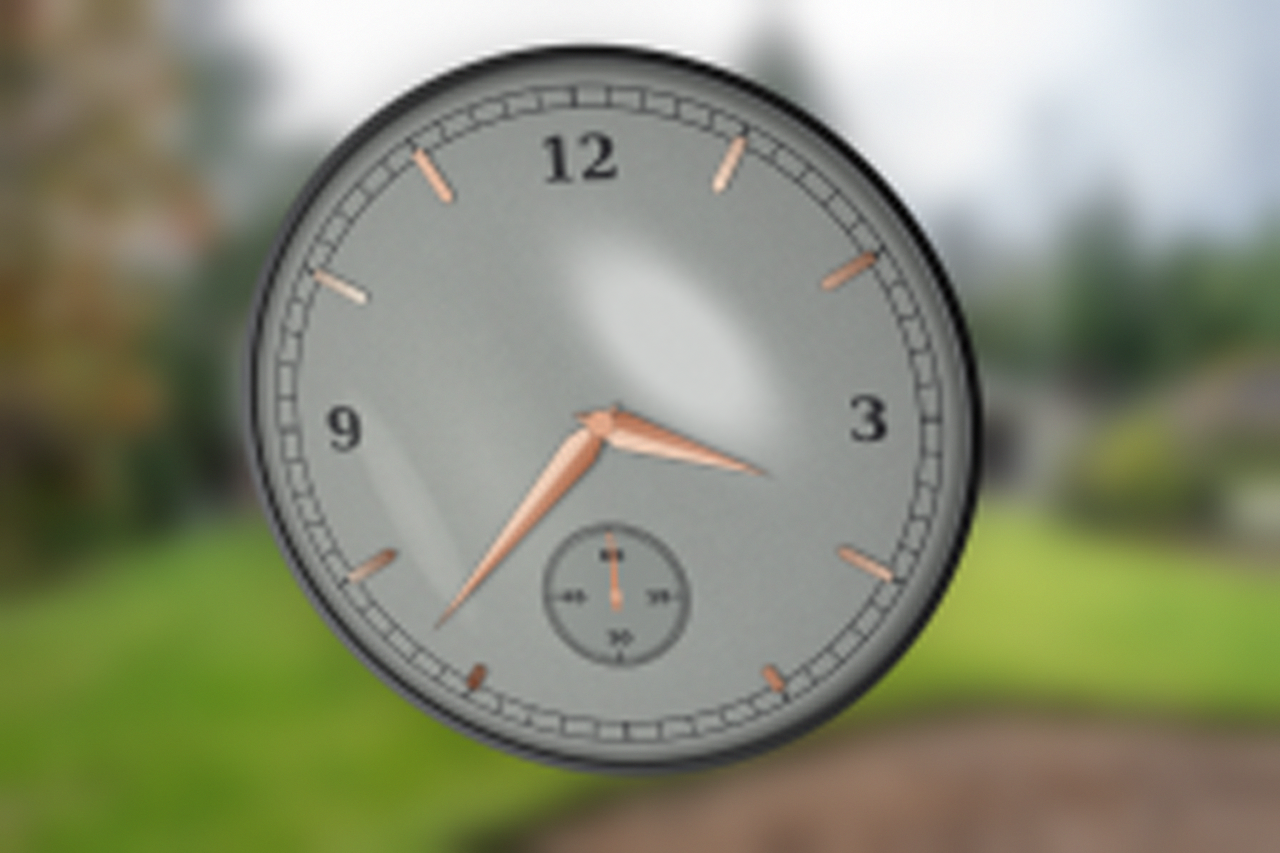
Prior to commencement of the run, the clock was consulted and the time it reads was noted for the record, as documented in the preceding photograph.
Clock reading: 3:37
